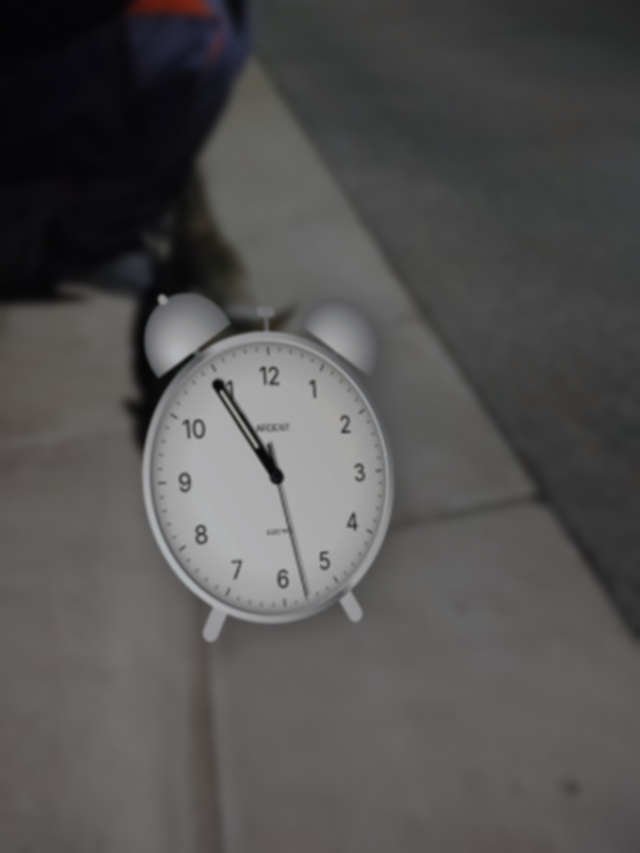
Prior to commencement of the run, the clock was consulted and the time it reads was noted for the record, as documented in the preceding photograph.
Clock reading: 10:54:28
